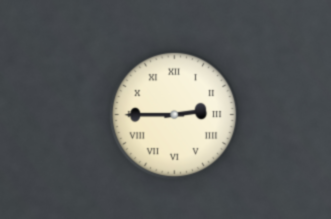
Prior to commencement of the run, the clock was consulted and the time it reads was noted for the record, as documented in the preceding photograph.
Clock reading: 2:45
